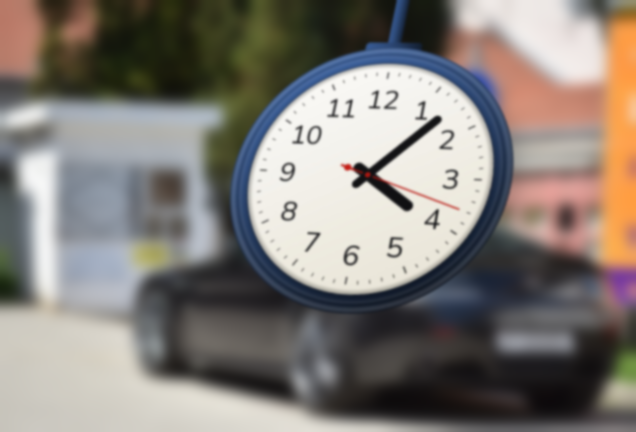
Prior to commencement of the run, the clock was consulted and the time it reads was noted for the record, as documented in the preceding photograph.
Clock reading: 4:07:18
